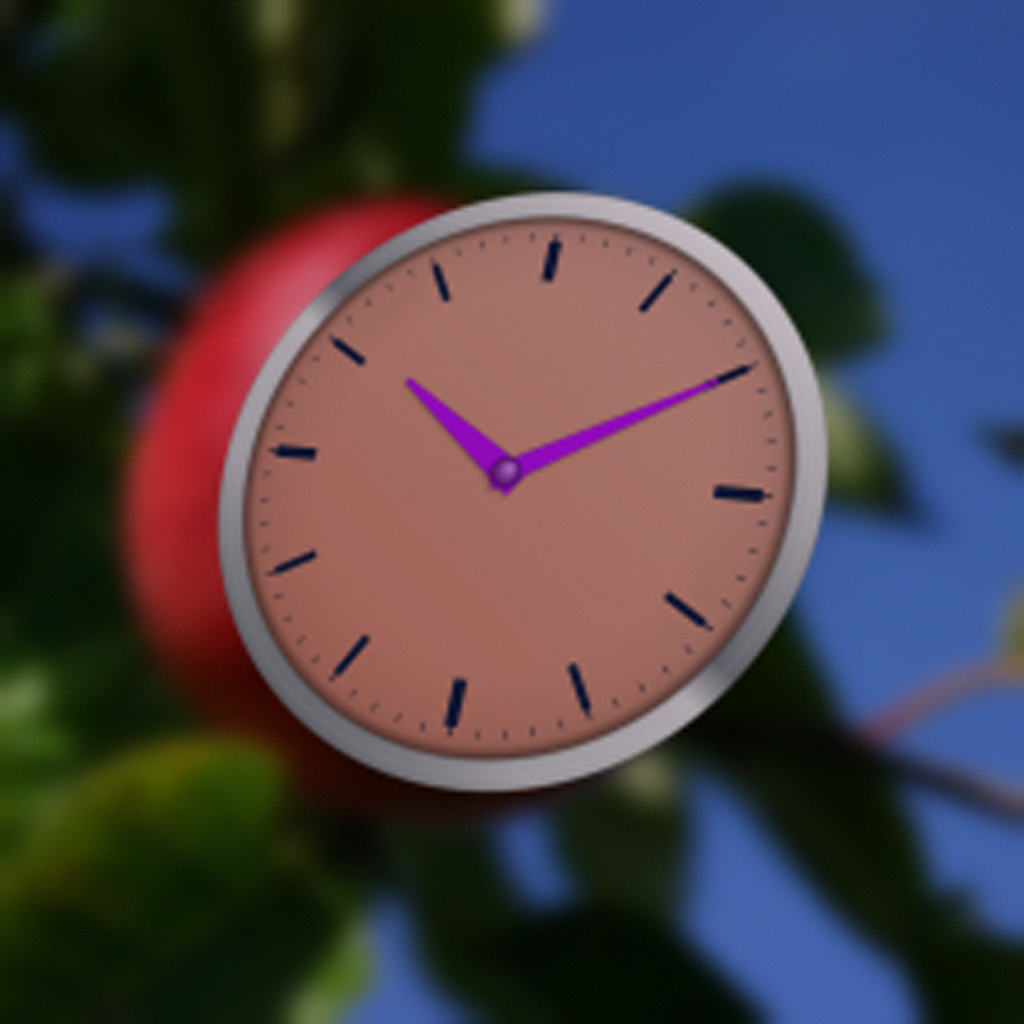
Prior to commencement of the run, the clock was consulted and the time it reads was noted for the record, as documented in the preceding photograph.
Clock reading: 10:10
